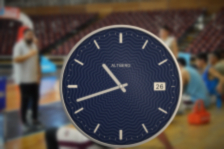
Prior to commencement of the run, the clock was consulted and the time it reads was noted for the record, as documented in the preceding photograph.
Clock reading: 10:42
